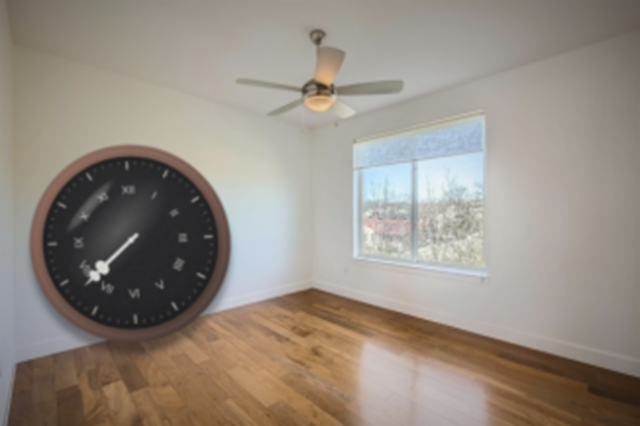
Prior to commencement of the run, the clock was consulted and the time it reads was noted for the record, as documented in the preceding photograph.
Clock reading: 7:38
